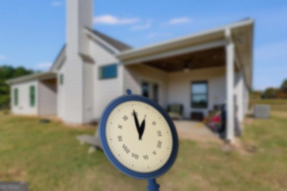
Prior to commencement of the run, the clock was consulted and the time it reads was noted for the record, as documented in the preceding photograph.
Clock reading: 1:00
